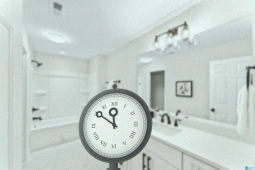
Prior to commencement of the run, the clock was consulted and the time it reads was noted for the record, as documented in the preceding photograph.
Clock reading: 11:51
